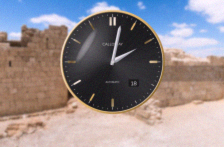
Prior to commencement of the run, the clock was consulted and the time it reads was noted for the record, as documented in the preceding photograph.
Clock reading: 2:02
